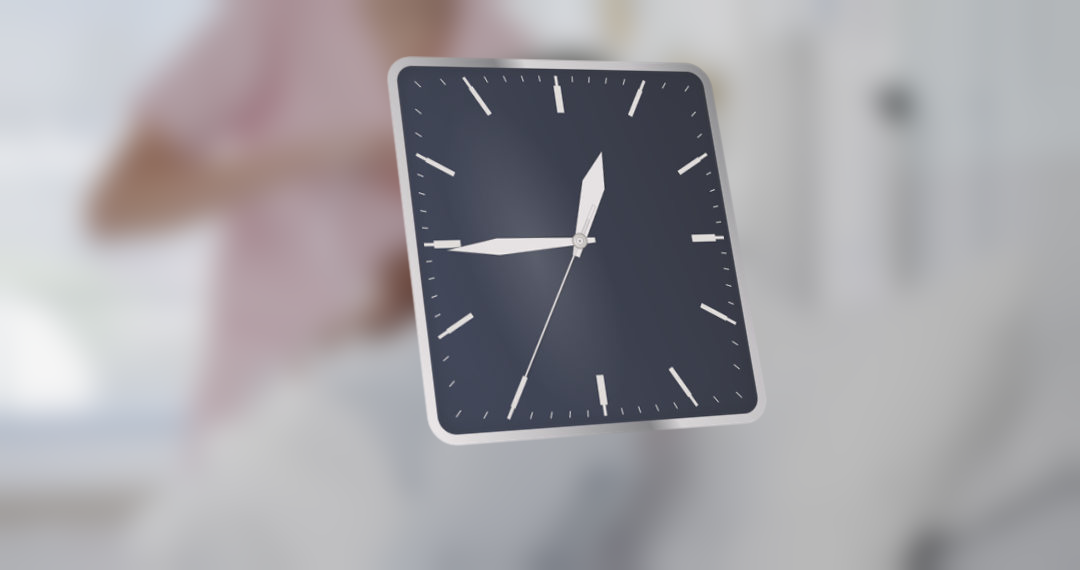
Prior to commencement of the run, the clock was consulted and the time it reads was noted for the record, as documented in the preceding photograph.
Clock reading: 12:44:35
